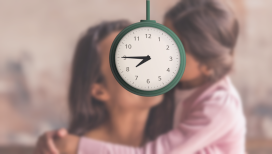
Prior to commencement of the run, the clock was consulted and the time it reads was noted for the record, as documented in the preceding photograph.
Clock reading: 7:45
